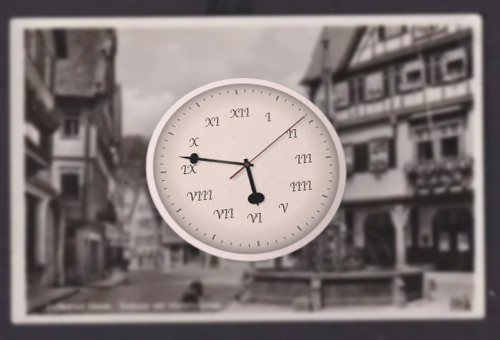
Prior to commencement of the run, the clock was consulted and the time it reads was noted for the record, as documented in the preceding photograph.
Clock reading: 5:47:09
